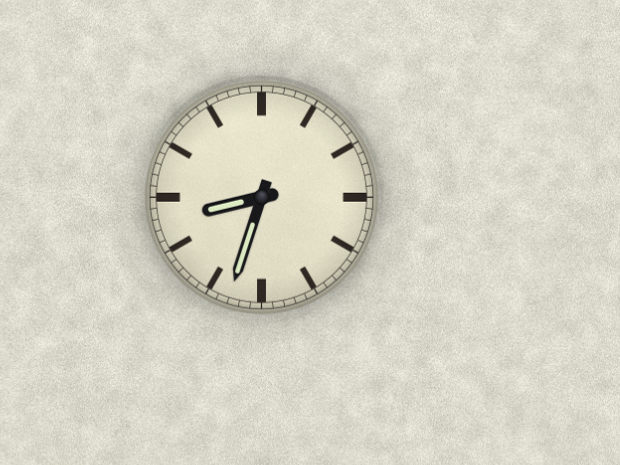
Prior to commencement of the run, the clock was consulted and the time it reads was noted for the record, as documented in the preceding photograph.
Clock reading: 8:33
